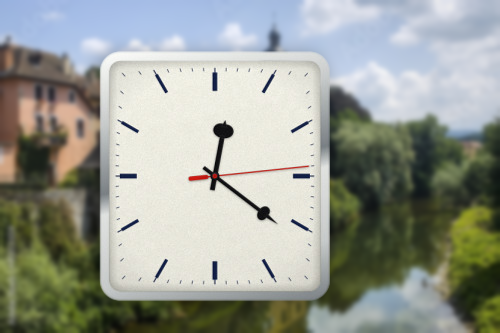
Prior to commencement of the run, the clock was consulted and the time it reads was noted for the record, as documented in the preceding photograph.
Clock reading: 12:21:14
